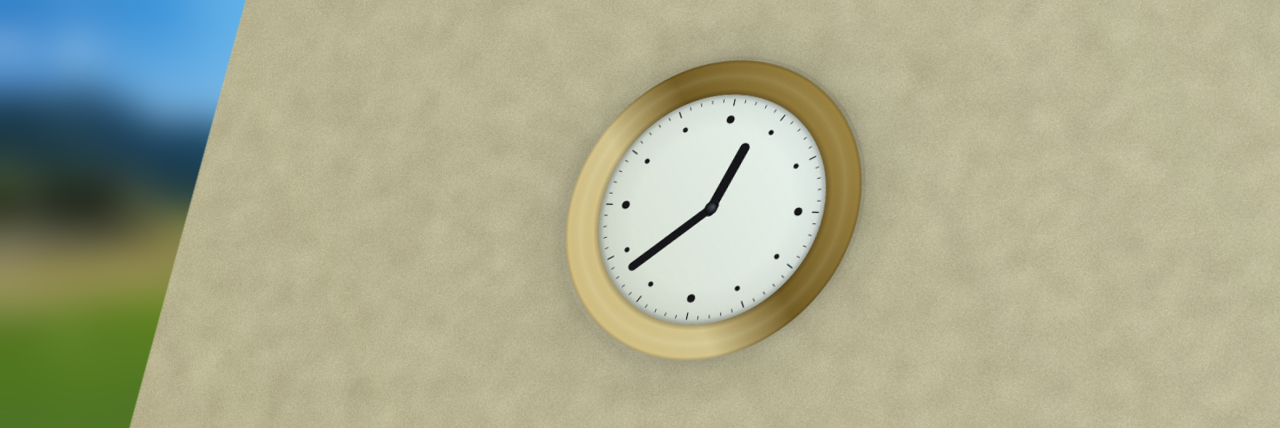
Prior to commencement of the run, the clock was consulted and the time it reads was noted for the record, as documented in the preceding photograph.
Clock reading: 12:38
